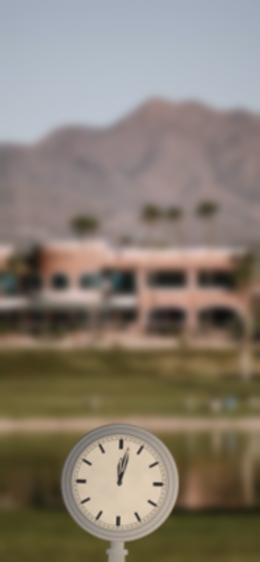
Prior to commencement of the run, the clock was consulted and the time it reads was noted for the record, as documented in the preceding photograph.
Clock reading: 12:02
